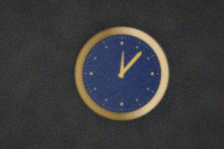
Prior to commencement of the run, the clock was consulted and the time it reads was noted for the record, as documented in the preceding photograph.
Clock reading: 12:07
